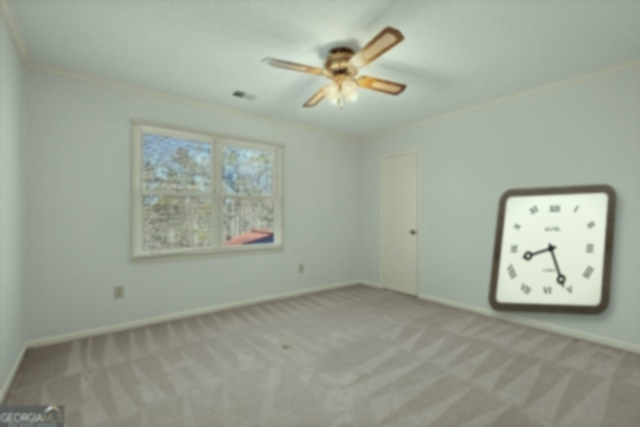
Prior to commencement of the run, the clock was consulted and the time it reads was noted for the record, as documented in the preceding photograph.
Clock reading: 8:26
